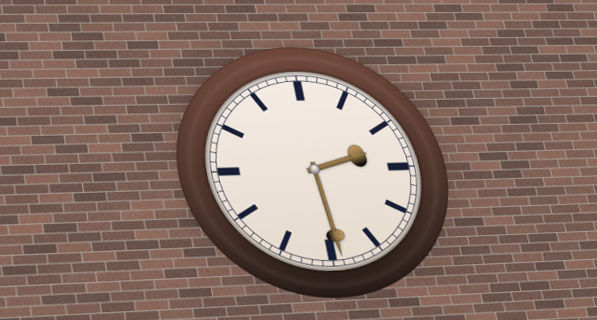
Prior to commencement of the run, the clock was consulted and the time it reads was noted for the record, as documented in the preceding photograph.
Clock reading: 2:29
